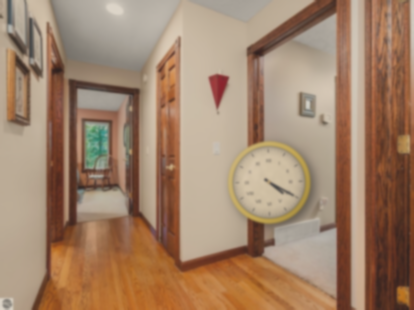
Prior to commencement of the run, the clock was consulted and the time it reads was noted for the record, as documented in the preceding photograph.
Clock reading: 4:20
